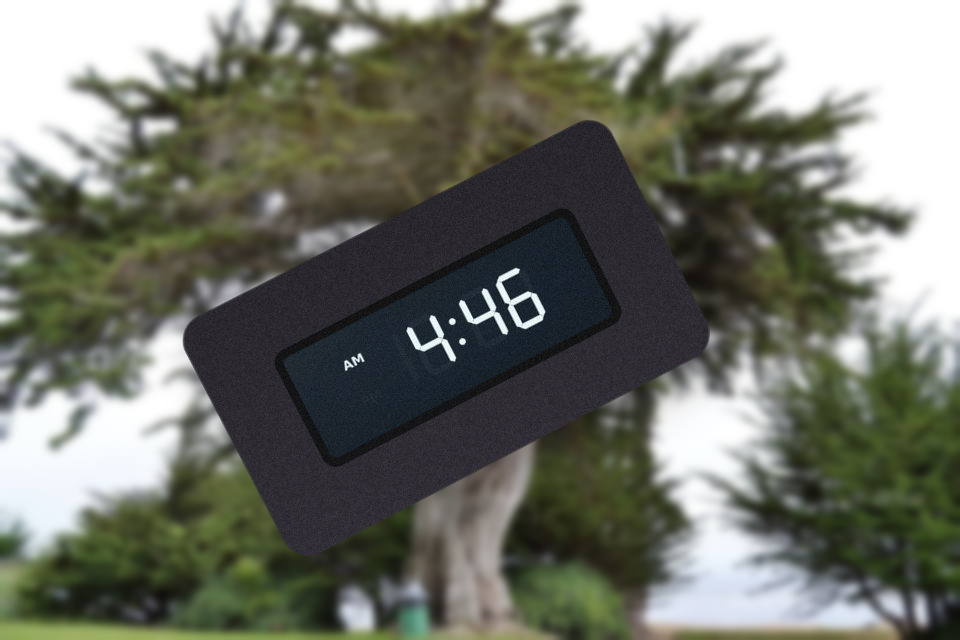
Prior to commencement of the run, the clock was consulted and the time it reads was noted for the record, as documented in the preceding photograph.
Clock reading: 4:46
